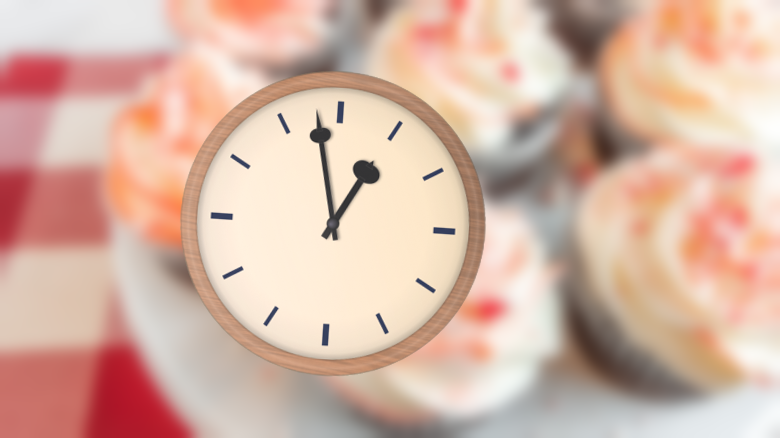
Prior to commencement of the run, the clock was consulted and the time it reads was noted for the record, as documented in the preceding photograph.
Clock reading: 12:58
